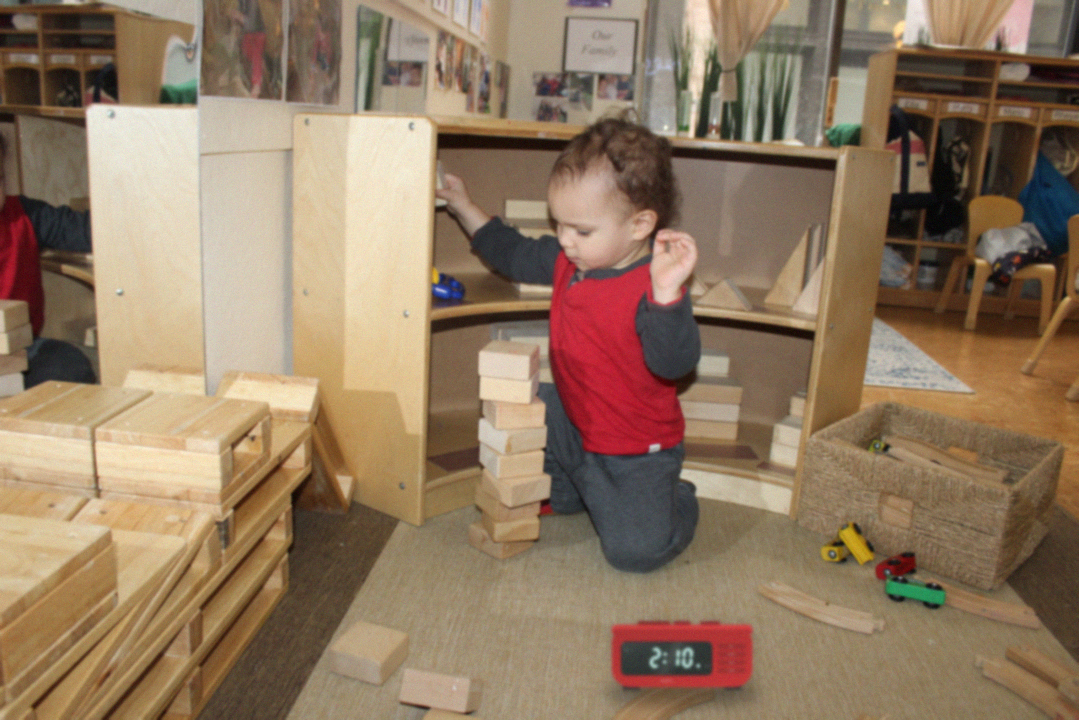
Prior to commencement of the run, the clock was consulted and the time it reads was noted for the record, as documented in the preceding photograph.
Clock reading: 2:10
